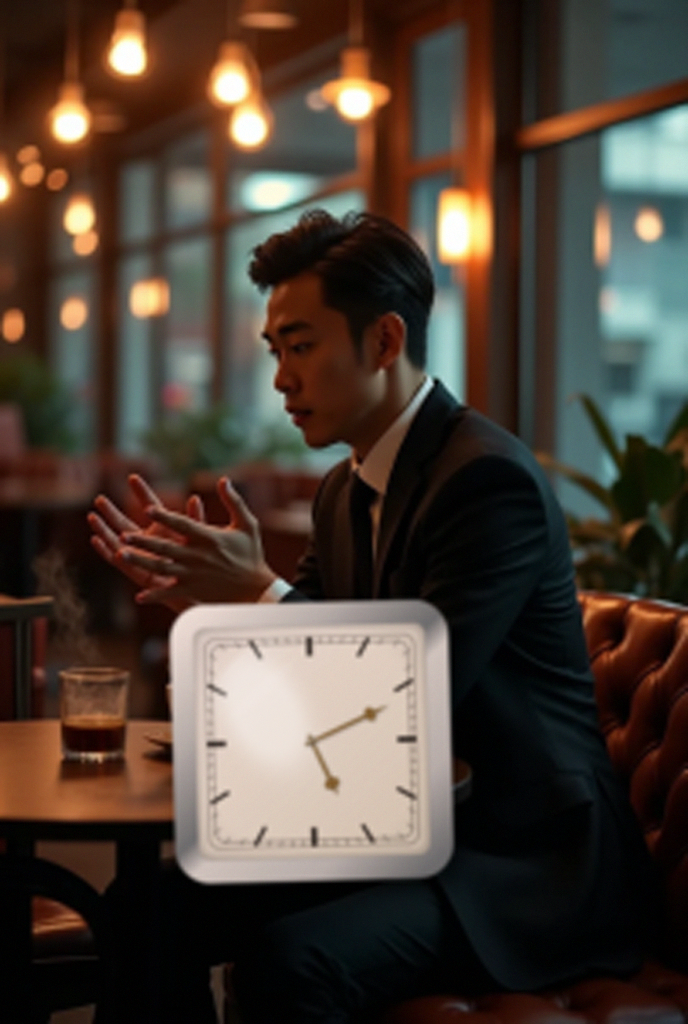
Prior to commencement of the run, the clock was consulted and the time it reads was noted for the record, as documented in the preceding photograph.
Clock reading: 5:11
